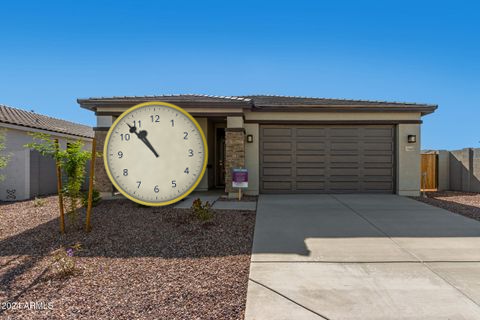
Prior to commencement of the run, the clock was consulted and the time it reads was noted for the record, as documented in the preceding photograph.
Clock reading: 10:53
